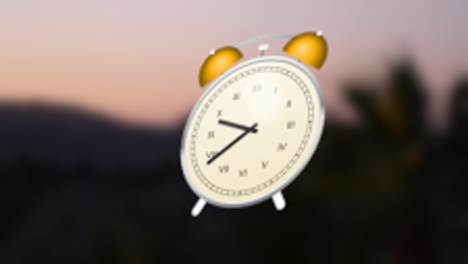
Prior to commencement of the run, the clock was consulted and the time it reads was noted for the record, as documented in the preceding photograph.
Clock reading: 9:39
